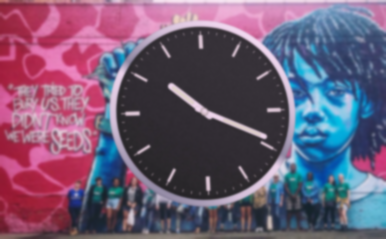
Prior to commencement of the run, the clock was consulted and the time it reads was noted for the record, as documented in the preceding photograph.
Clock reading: 10:19
